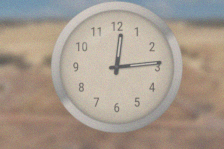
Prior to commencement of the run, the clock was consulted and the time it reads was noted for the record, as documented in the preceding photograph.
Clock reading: 12:14
